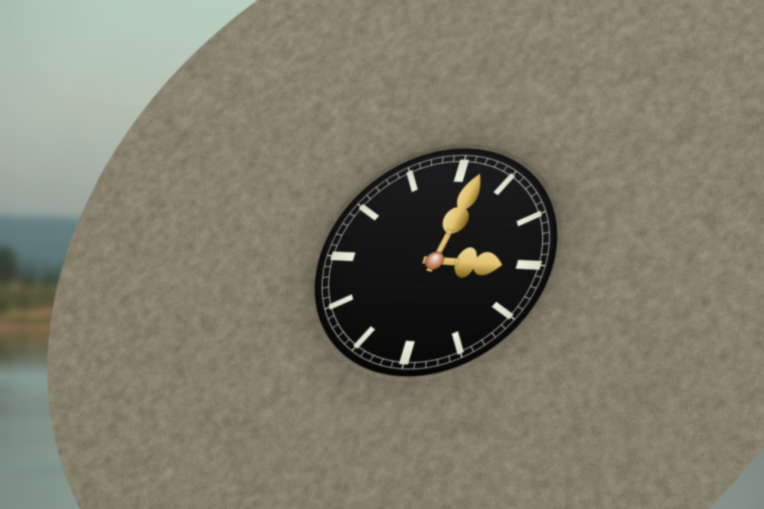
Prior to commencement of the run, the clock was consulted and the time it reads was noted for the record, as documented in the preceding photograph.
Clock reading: 3:02
